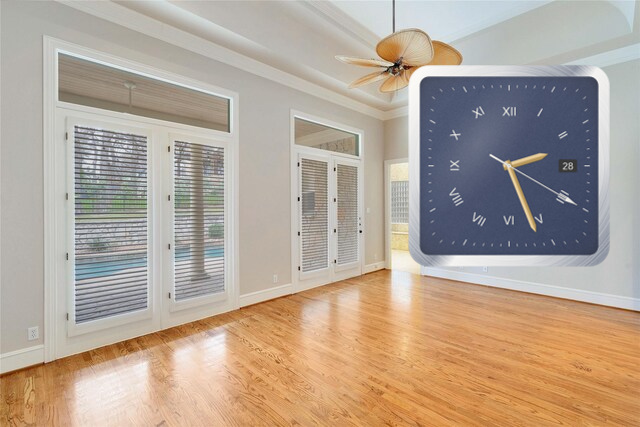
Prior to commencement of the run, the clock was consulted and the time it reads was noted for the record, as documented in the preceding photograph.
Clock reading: 2:26:20
